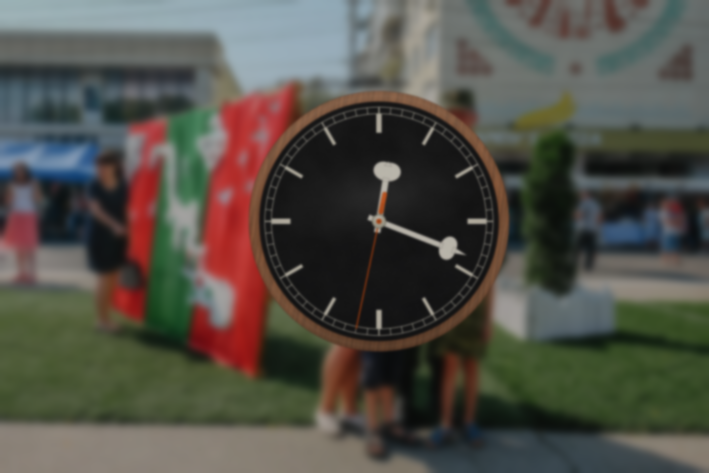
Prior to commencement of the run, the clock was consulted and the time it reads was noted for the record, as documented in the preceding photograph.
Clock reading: 12:18:32
